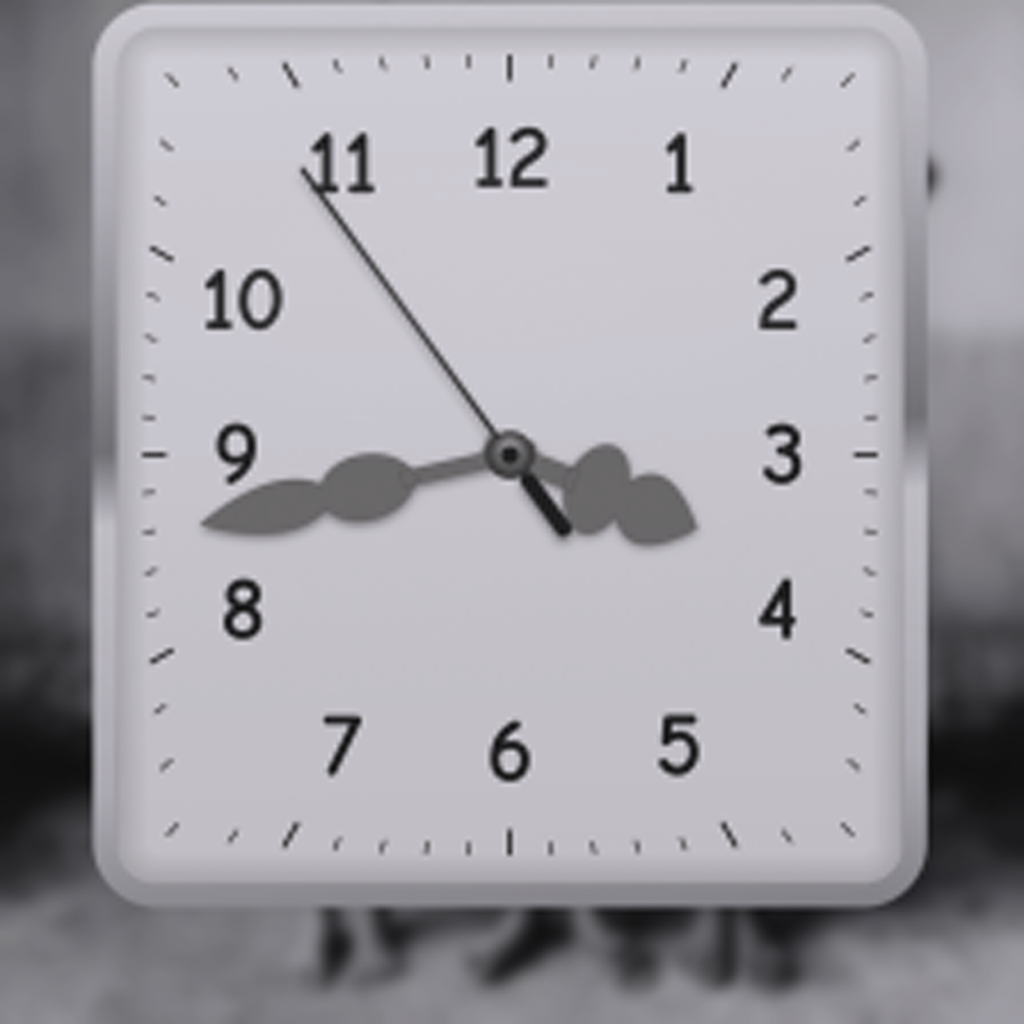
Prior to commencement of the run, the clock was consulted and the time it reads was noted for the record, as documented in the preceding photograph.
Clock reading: 3:42:54
